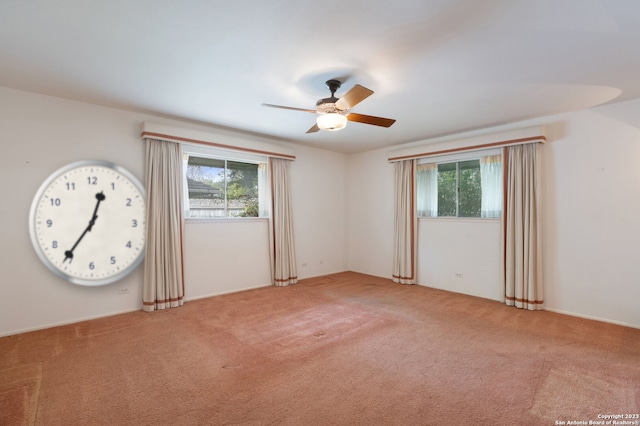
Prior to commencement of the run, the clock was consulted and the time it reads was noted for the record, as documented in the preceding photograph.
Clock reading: 12:36
